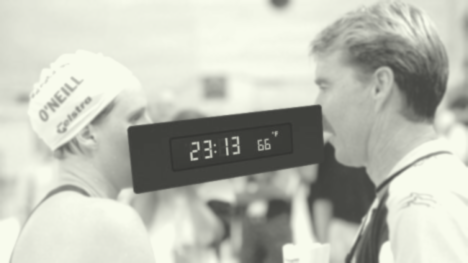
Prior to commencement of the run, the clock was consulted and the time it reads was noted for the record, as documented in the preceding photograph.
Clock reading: 23:13
